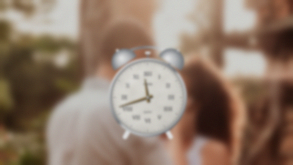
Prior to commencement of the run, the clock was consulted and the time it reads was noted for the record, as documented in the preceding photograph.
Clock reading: 11:42
